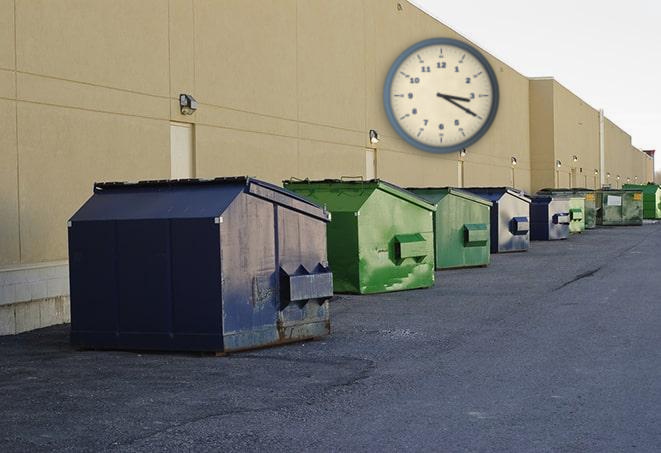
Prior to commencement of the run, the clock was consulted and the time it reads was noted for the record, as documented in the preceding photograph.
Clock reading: 3:20
